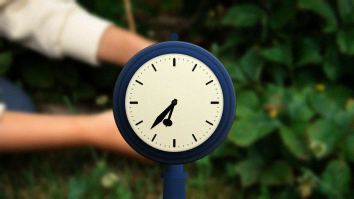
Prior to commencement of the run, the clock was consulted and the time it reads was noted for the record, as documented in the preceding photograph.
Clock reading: 6:37
